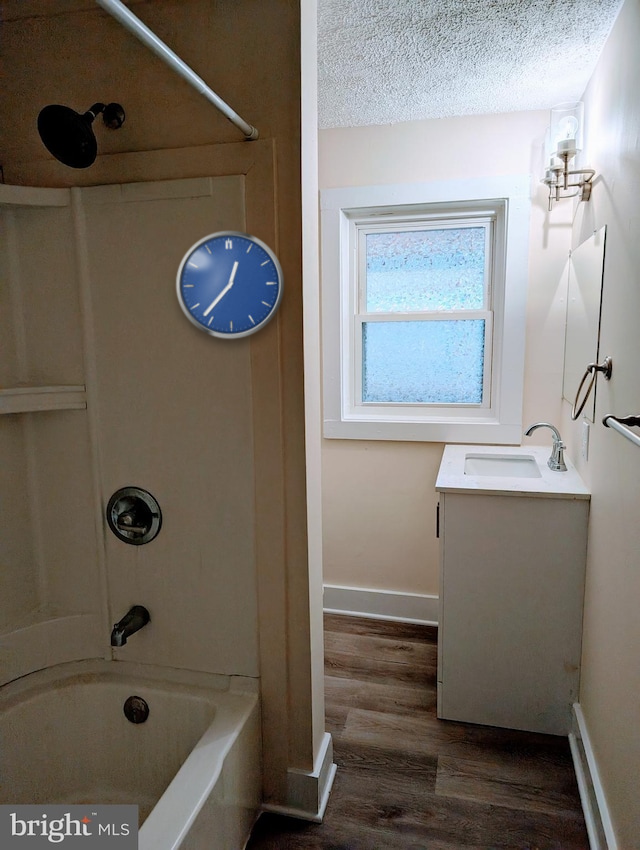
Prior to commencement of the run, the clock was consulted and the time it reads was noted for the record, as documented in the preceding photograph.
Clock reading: 12:37
